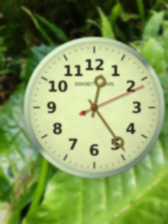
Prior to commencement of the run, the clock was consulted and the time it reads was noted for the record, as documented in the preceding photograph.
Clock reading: 12:24:11
